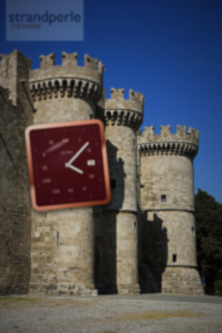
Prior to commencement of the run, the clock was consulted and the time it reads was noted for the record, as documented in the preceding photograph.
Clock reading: 4:08
